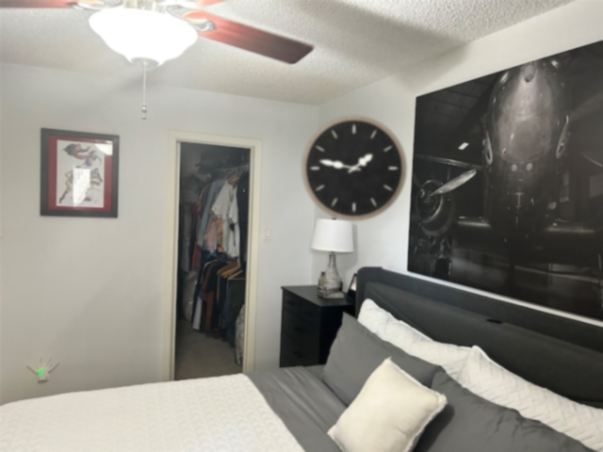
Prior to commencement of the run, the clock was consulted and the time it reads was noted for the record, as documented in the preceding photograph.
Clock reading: 1:47
